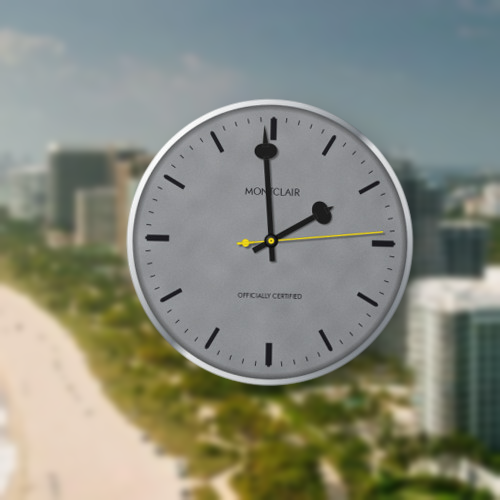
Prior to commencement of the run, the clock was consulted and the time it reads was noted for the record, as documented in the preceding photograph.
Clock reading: 1:59:14
